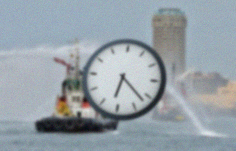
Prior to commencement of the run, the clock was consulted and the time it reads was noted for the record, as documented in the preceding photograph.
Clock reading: 6:22
